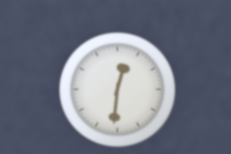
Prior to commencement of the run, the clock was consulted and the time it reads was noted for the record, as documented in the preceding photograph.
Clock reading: 12:31
